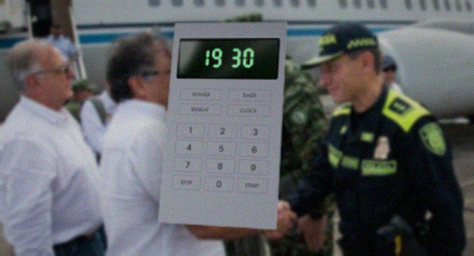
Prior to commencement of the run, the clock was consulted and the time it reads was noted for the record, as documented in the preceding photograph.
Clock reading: 19:30
